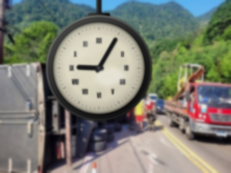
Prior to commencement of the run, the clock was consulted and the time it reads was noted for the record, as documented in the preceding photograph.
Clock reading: 9:05
